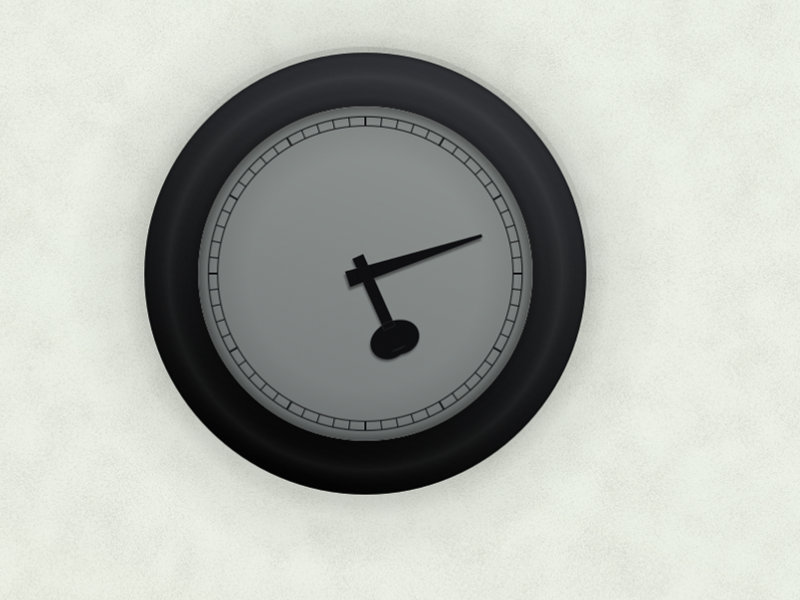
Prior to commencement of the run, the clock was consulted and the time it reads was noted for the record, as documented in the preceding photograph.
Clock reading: 5:12
